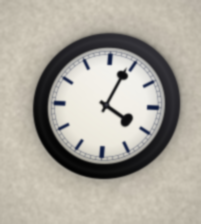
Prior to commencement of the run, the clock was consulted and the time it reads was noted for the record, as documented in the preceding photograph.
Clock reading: 4:04
